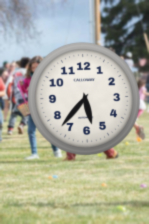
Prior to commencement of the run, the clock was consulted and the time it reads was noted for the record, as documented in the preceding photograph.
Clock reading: 5:37
